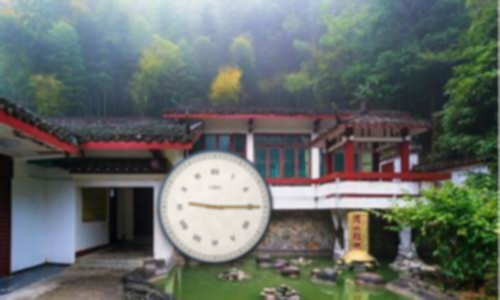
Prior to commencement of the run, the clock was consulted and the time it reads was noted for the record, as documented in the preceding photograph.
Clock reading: 9:15
